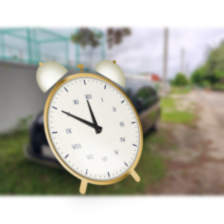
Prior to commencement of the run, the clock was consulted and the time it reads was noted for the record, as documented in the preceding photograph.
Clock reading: 11:50
